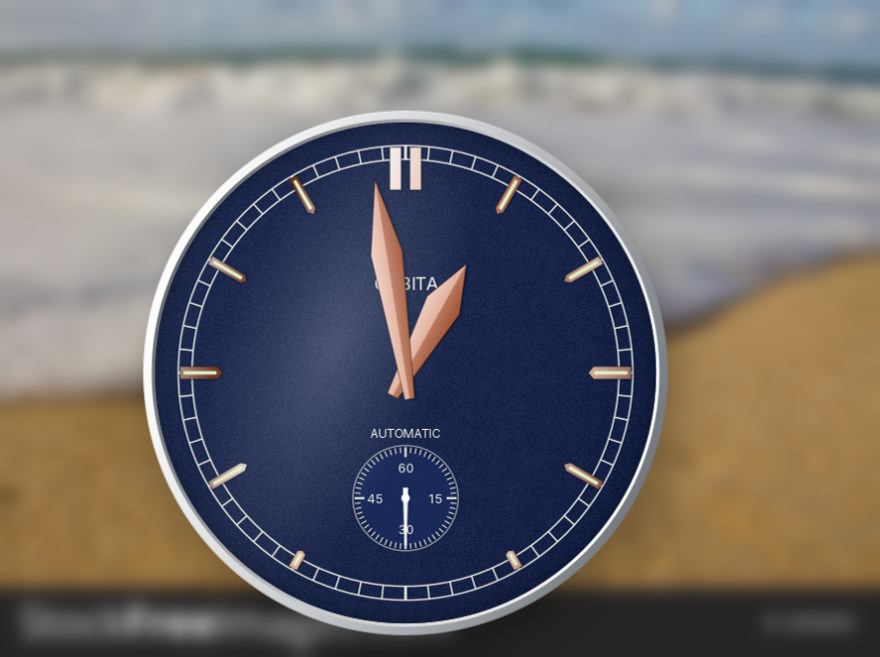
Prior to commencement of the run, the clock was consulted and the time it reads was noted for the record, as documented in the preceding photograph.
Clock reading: 12:58:30
